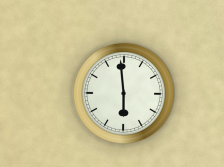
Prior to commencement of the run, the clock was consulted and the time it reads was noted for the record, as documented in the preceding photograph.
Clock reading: 5:59
